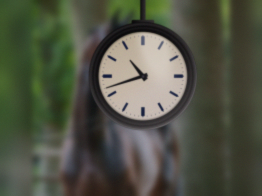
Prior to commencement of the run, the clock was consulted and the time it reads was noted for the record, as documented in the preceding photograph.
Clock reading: 10:42
